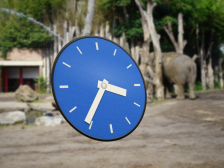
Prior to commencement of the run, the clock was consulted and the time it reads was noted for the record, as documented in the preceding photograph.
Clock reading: 3:36
